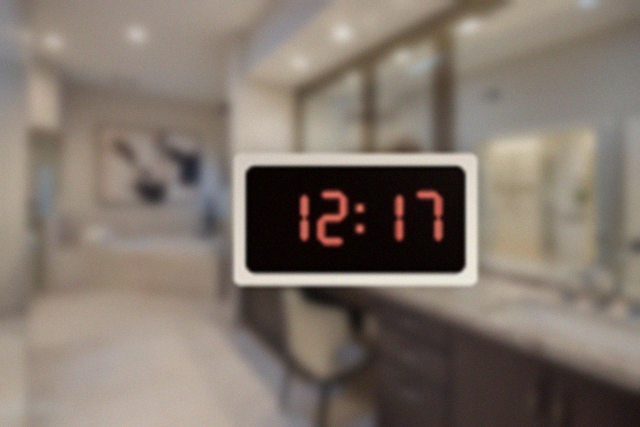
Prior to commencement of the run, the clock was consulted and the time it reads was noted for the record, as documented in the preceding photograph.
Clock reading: 12:17
